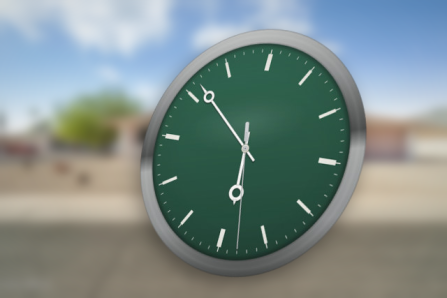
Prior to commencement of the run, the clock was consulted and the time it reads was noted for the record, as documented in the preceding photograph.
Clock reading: 5:51:28
